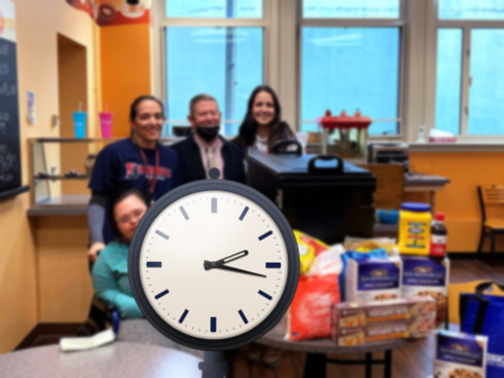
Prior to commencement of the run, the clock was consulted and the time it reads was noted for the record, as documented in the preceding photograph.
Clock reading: 2:17
